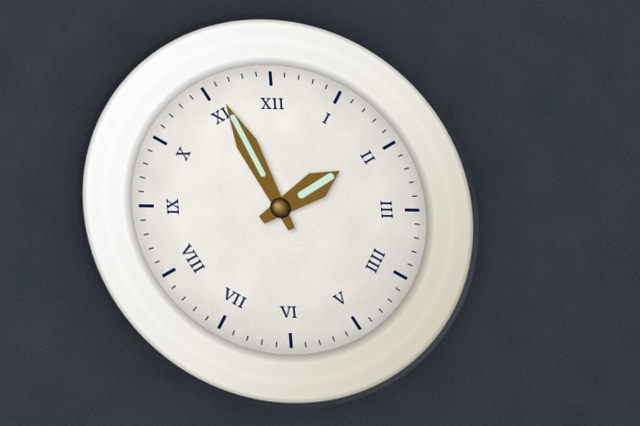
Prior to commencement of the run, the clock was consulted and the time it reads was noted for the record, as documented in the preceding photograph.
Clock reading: 1:56
